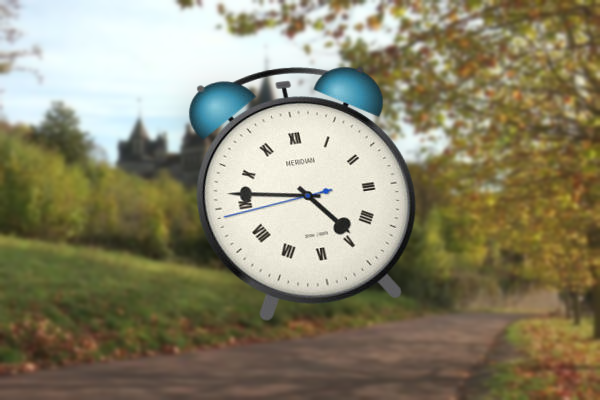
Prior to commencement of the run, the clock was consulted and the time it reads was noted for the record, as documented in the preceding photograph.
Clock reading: 4:46:44
